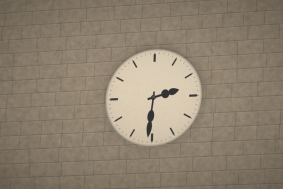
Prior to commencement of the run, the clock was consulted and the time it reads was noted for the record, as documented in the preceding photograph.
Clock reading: 2:31
